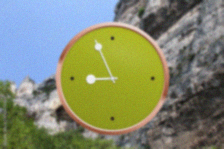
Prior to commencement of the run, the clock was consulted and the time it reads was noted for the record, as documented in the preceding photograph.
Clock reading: 8:56
